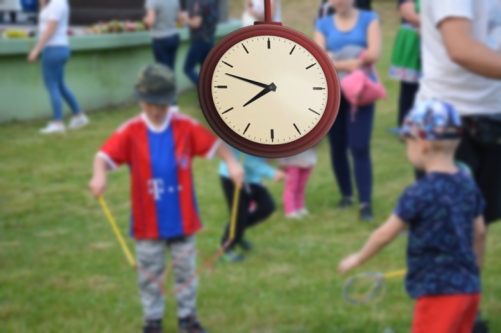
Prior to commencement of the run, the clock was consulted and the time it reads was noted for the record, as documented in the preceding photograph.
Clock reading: 7:48
